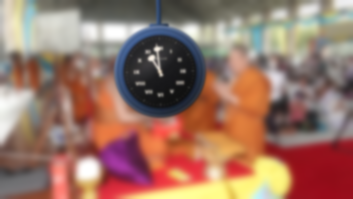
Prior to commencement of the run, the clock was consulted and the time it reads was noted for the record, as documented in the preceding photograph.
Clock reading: 10:59
